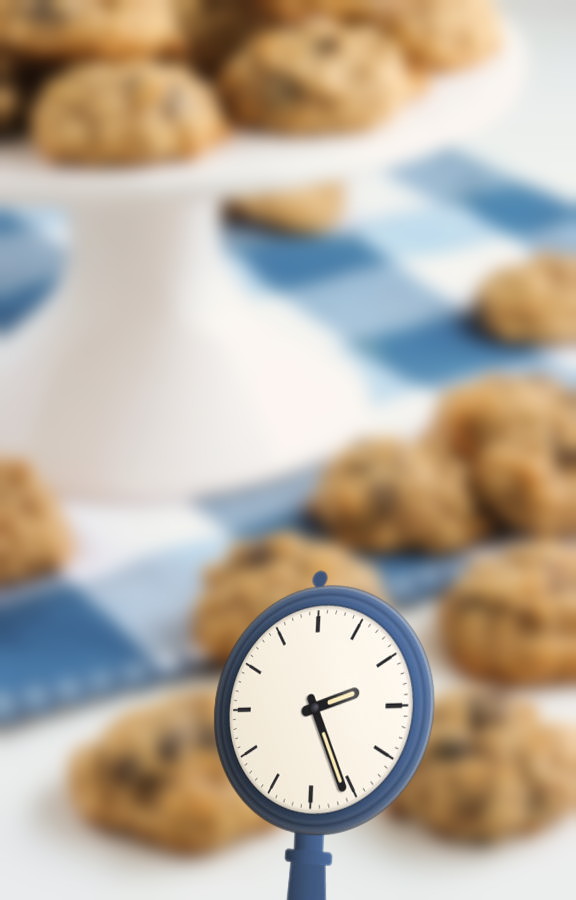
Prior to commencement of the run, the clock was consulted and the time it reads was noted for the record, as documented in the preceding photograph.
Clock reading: 2:26
